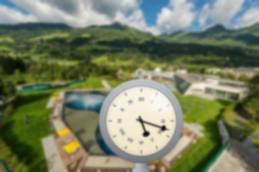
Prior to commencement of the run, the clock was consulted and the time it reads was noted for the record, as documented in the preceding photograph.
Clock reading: 5:18
